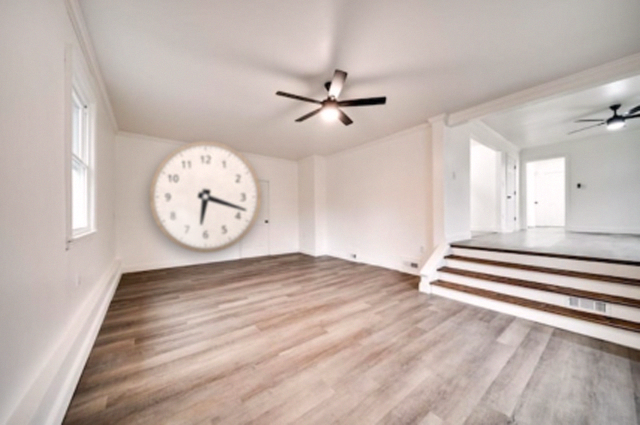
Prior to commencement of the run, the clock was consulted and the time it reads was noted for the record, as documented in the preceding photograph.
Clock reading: 6:18
